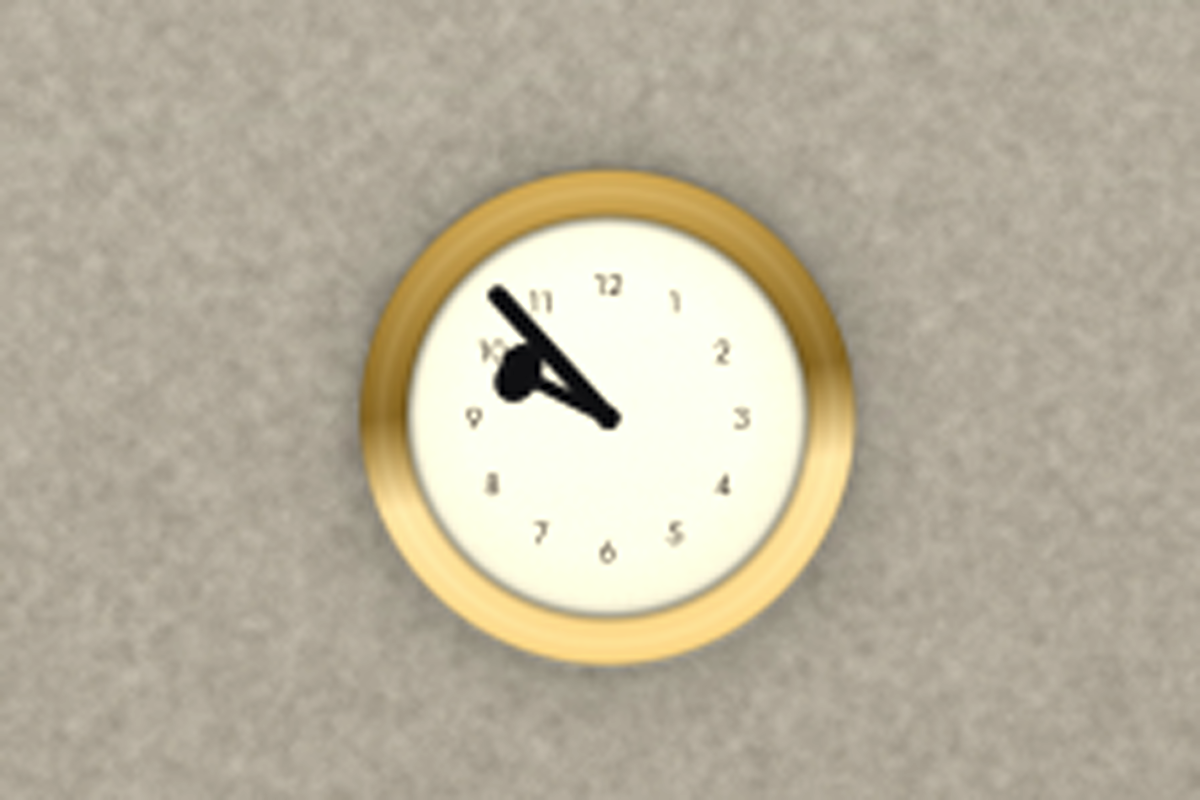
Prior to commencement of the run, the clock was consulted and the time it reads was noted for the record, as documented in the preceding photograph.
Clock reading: 9:53
